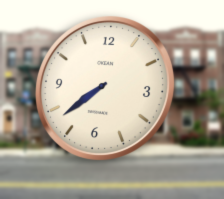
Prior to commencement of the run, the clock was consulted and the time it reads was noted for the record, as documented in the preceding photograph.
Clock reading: 7:38
